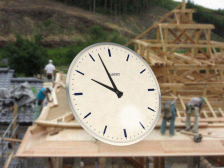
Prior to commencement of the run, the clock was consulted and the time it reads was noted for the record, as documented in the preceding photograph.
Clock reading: 9:57
